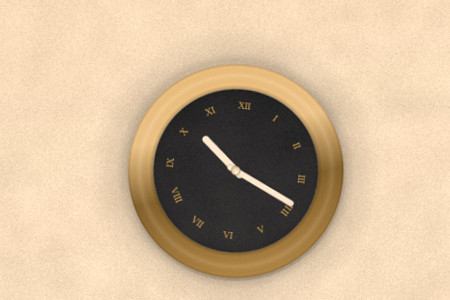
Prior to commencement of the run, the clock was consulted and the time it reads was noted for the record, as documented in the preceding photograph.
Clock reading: 10:19
